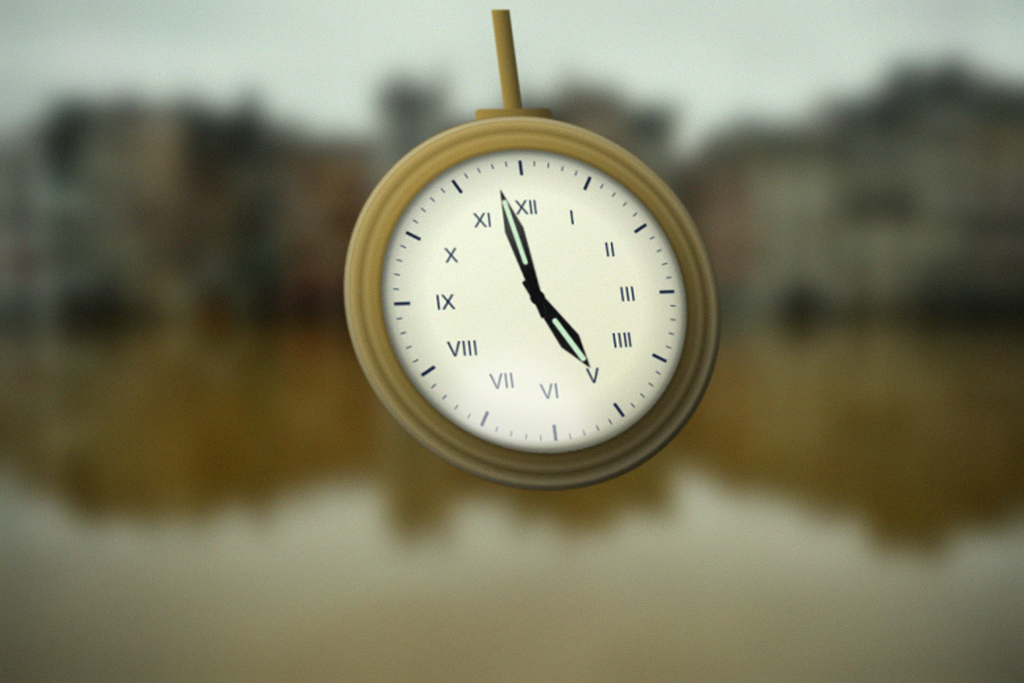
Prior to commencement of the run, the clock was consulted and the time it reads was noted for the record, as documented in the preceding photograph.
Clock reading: 4:58
